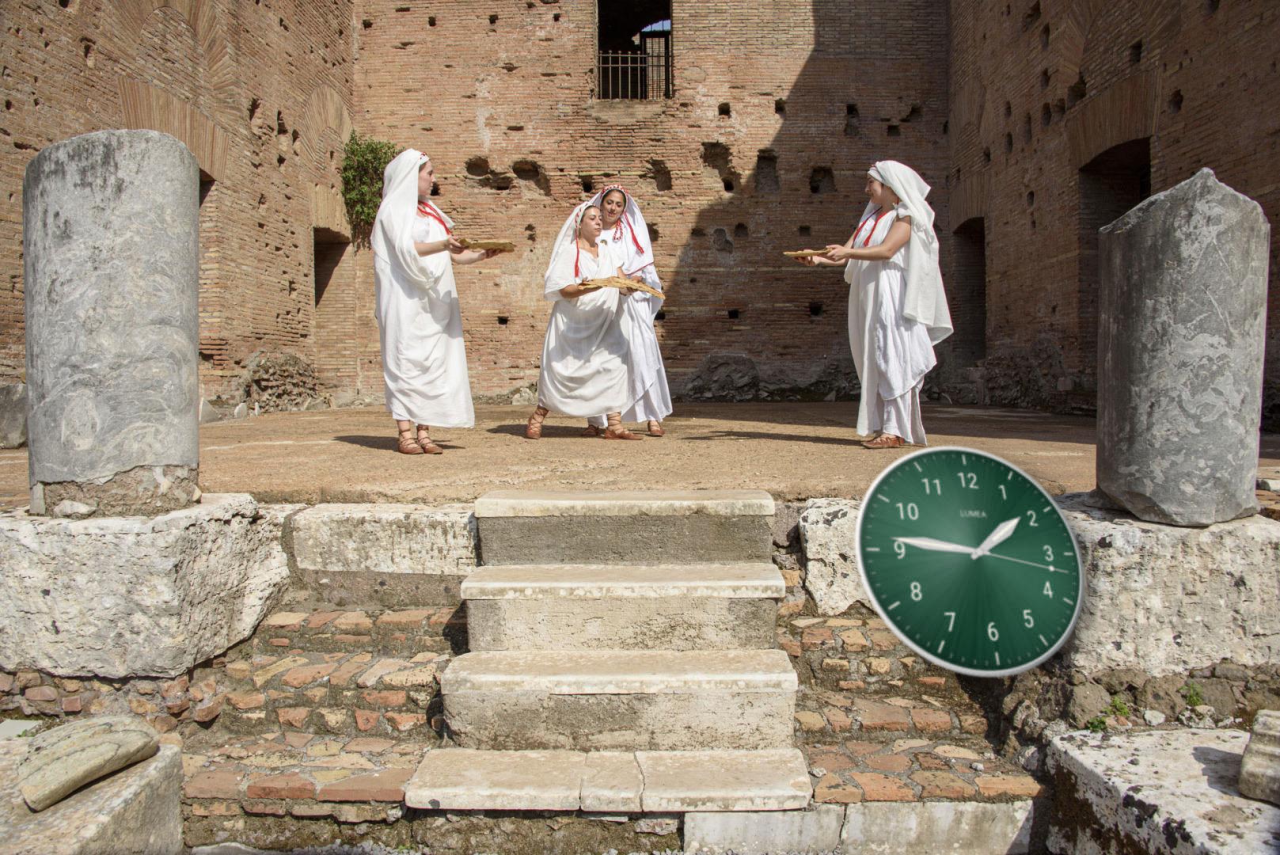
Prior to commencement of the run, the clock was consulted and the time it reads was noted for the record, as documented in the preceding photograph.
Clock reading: 1:46:17
